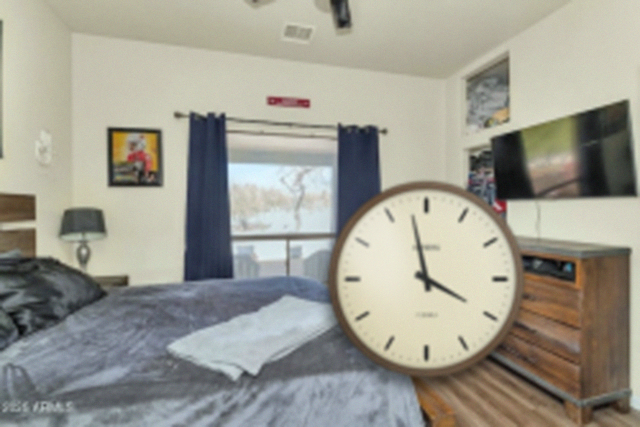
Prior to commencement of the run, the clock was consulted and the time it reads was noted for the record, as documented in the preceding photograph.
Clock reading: 3:58
